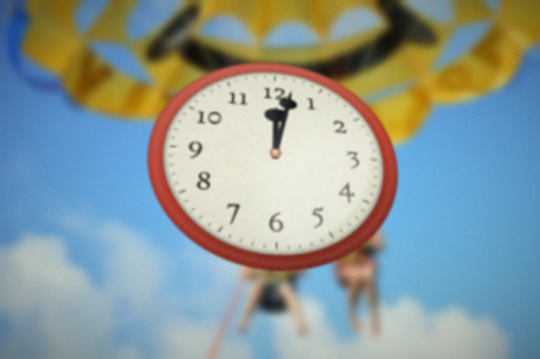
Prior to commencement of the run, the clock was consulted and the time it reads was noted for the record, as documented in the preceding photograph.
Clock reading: 12:02
